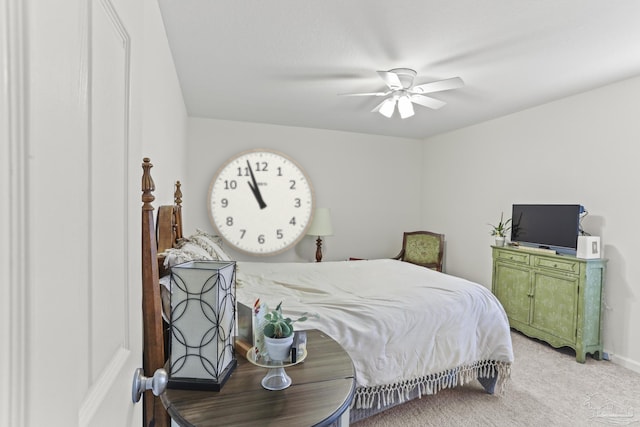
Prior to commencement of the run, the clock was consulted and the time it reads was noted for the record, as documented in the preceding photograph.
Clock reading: 10:57
